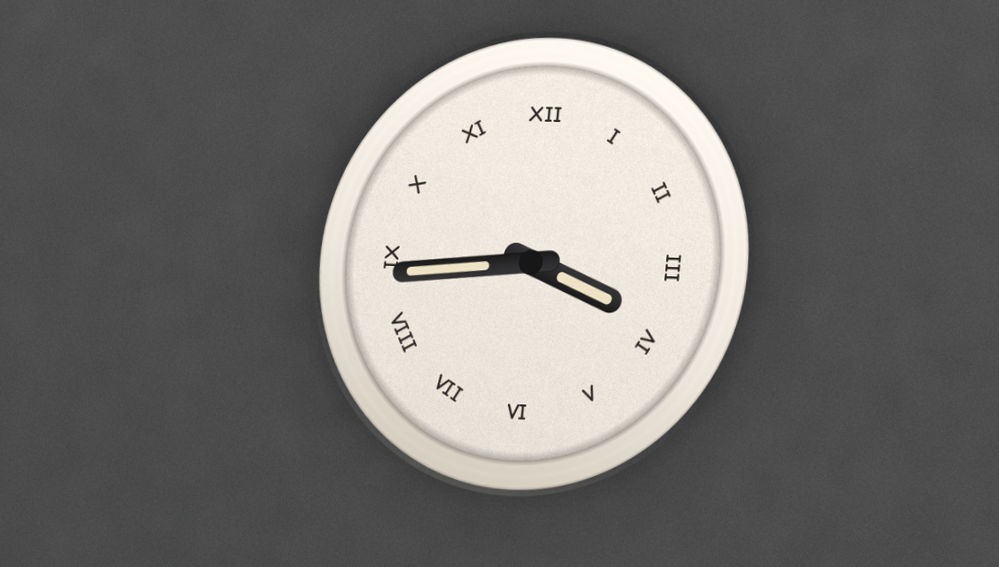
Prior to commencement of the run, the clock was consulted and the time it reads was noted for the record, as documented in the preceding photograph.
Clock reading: 3:44
